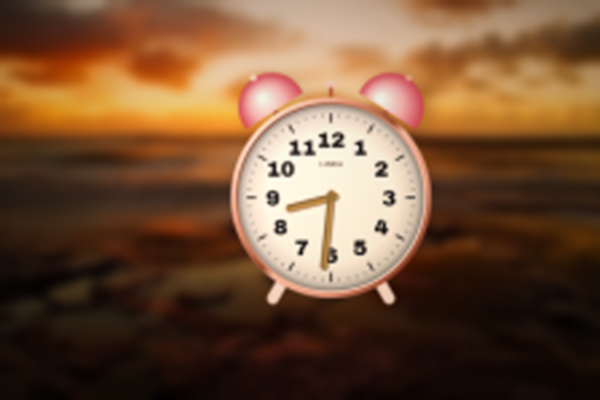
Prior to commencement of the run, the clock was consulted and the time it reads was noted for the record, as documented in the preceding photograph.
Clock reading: 8:31
